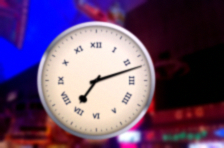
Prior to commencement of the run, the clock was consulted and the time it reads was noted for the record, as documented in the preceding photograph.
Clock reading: 7:12
